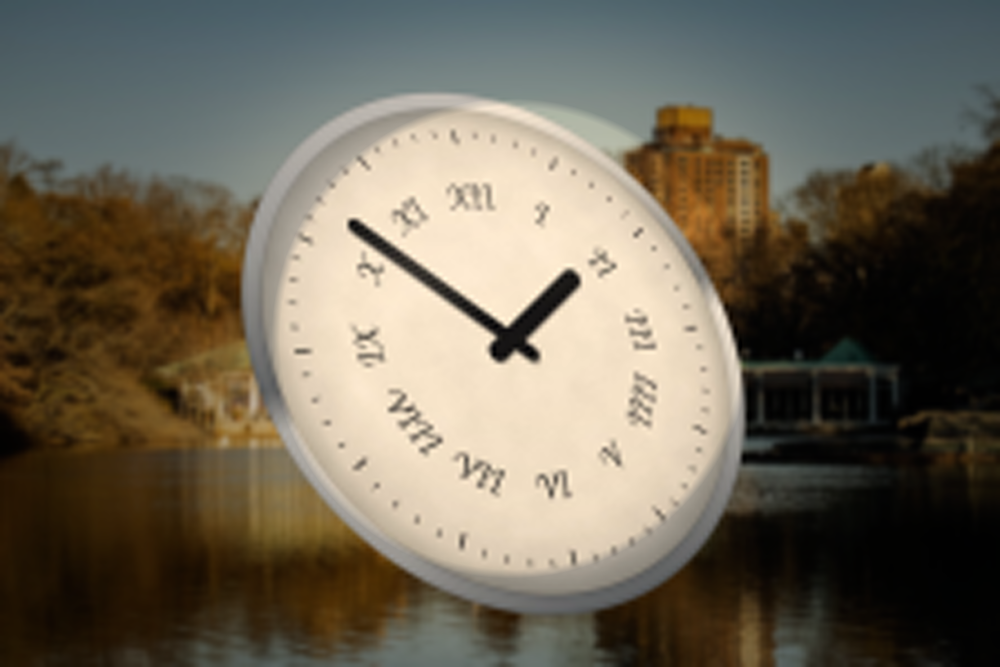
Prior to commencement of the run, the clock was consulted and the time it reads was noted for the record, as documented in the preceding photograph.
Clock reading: 1:52
